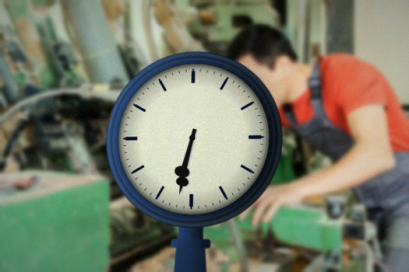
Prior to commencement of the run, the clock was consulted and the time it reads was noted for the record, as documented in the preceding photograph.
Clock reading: 6:32
